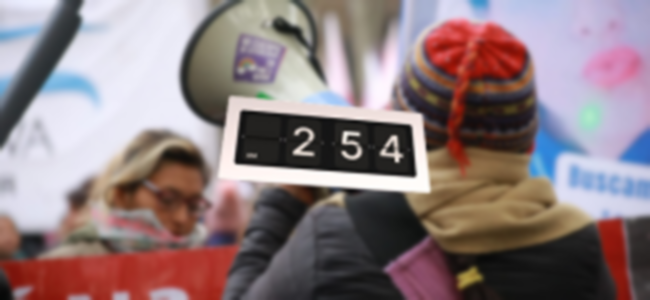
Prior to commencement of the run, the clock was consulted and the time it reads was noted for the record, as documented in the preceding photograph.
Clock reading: 2:54
